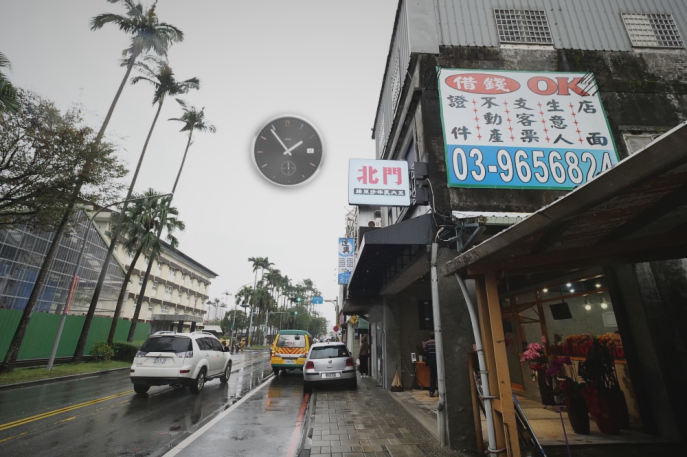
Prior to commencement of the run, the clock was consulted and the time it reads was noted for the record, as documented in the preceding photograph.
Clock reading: 1:54
